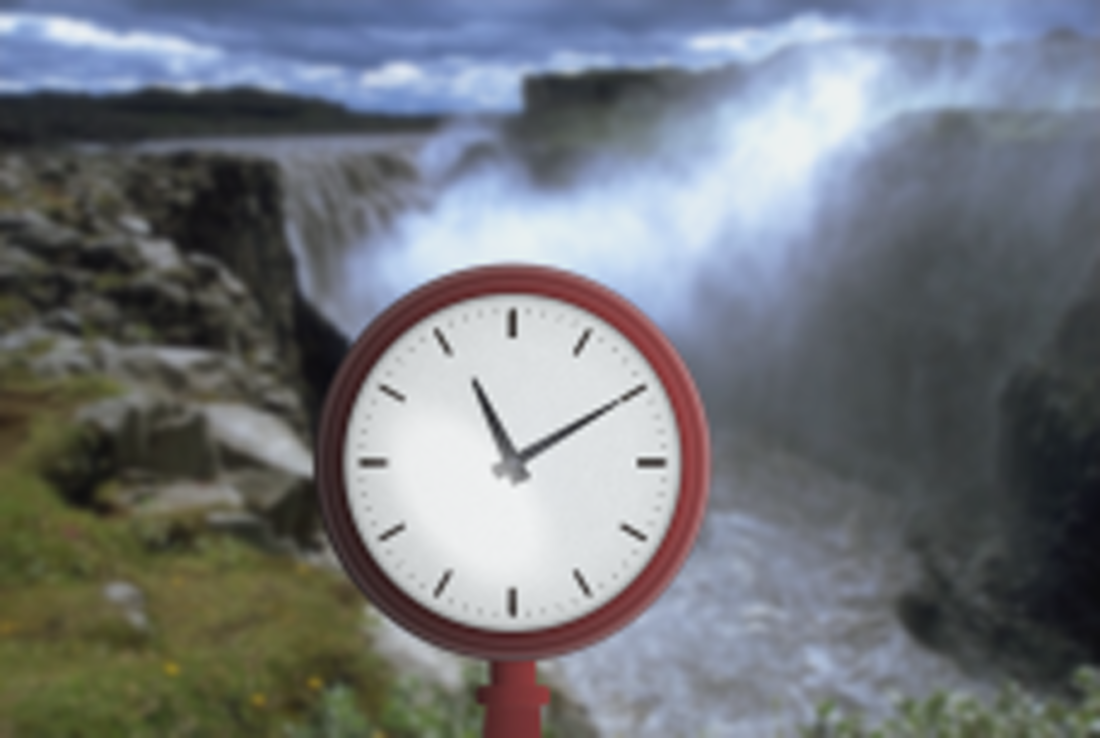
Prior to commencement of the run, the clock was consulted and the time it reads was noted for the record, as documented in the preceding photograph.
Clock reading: 11:10
